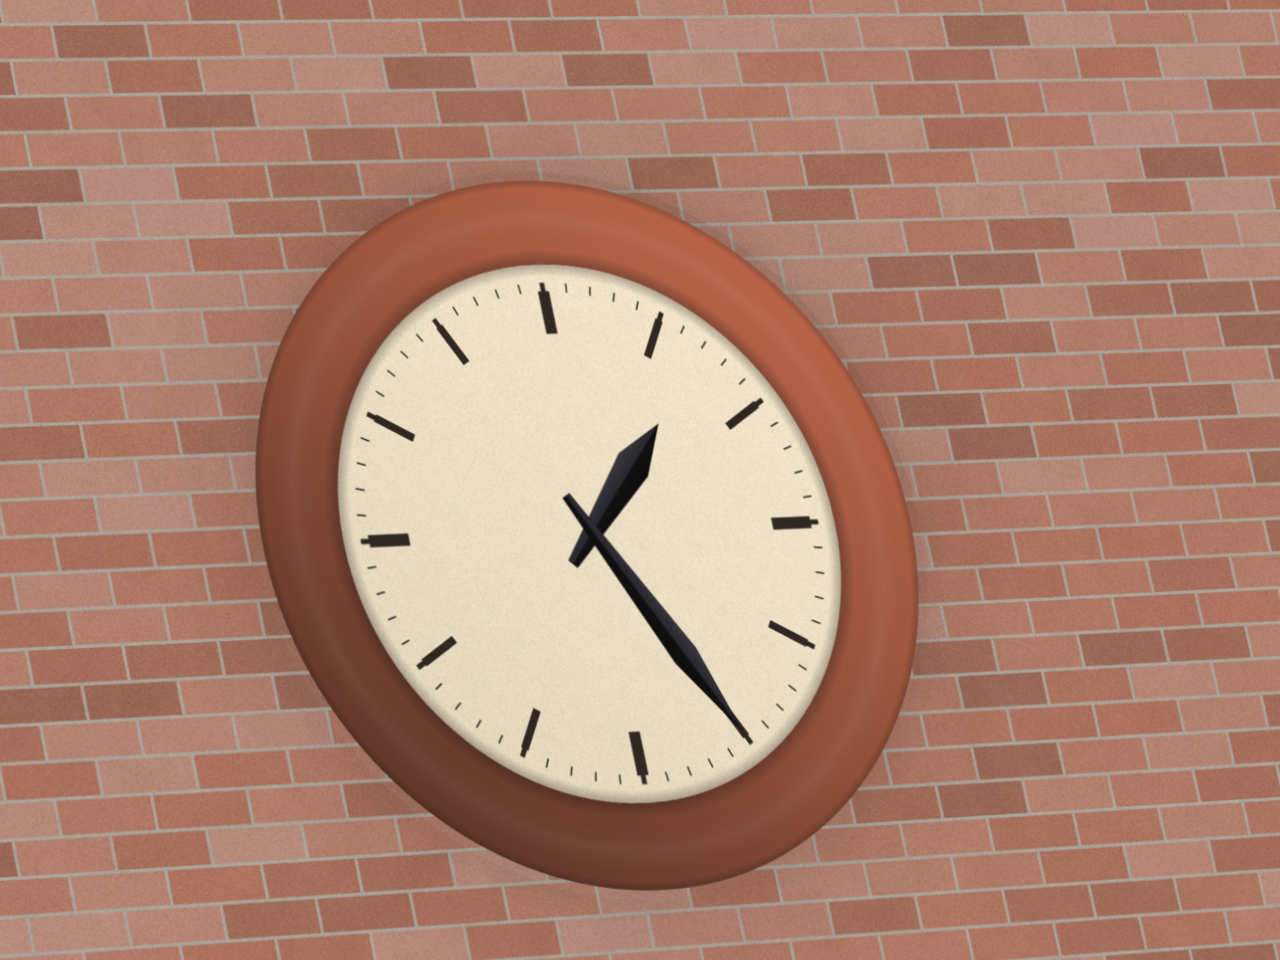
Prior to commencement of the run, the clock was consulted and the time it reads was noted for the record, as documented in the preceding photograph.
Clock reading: 1:25
